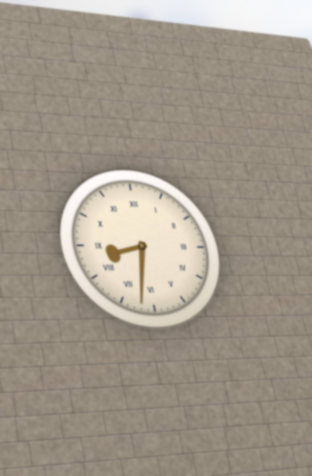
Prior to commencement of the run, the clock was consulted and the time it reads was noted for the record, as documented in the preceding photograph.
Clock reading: 8:32
